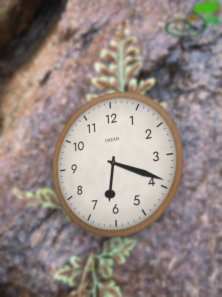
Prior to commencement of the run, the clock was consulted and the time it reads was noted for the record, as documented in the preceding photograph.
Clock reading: 6:19
